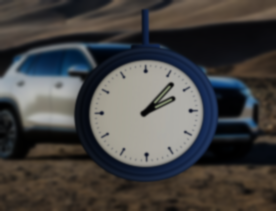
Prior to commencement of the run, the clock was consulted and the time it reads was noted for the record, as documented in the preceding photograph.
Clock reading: 2:07
